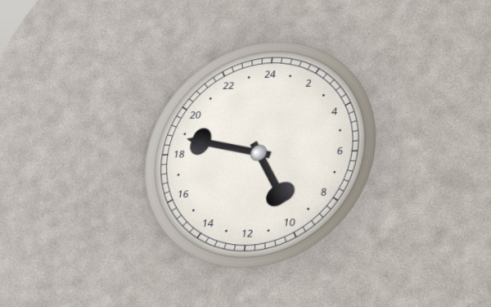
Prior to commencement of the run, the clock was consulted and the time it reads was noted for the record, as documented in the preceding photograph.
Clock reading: 9:47
